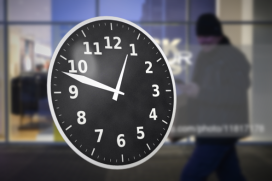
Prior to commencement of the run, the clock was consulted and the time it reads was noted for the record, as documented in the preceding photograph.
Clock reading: 12:48
